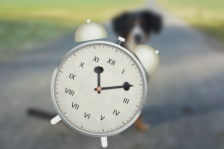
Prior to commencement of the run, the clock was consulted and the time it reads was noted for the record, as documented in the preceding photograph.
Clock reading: 11:10
